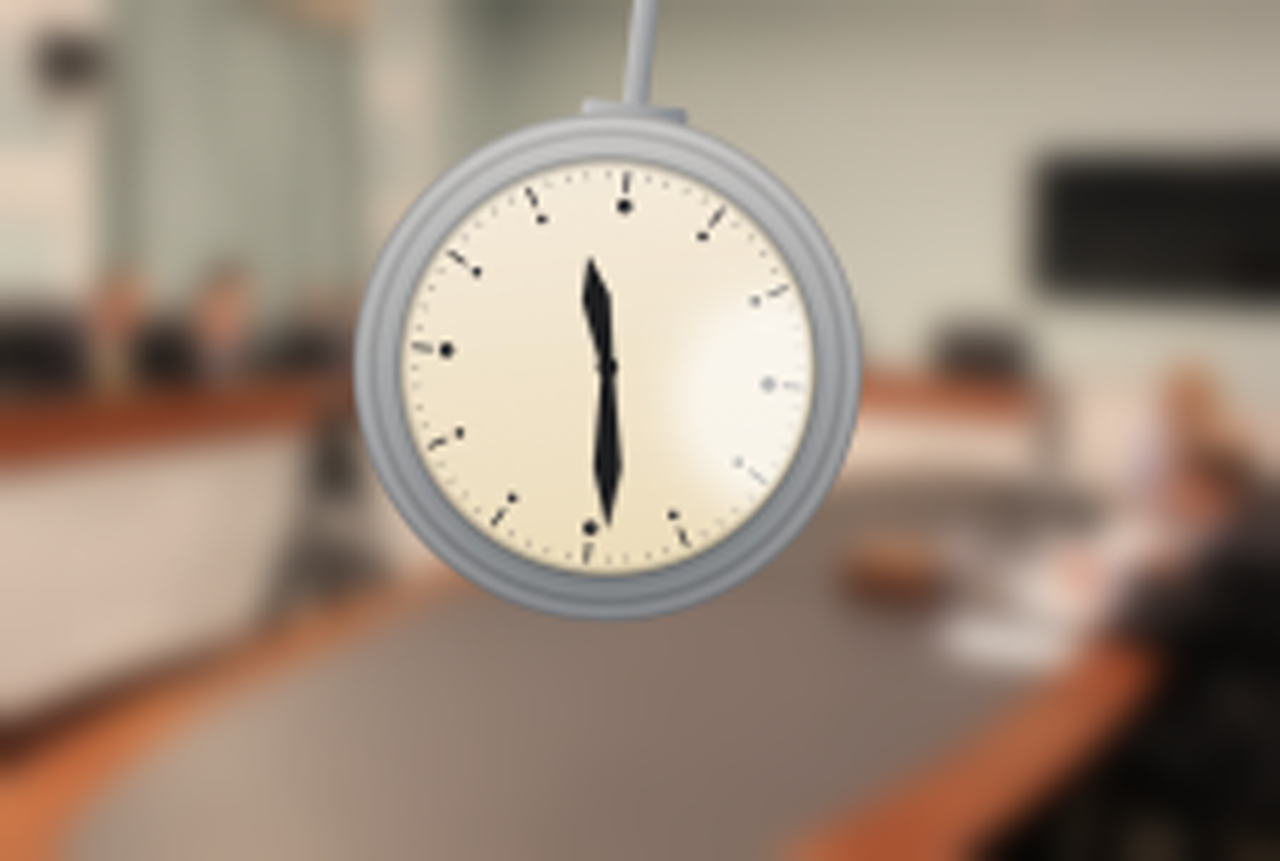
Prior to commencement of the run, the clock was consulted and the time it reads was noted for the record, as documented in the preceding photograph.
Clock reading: 11:29
